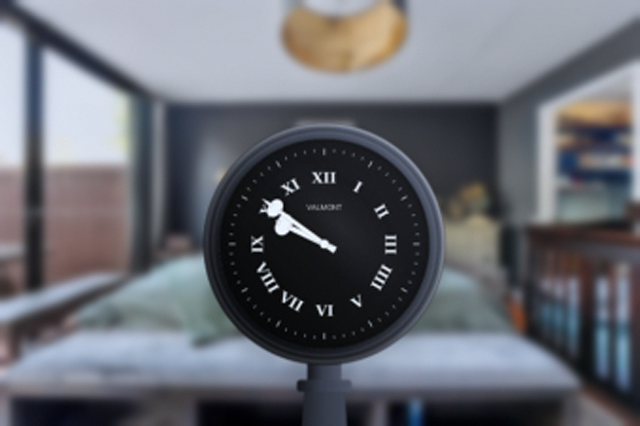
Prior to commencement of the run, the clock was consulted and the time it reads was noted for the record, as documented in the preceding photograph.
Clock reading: 9:51
